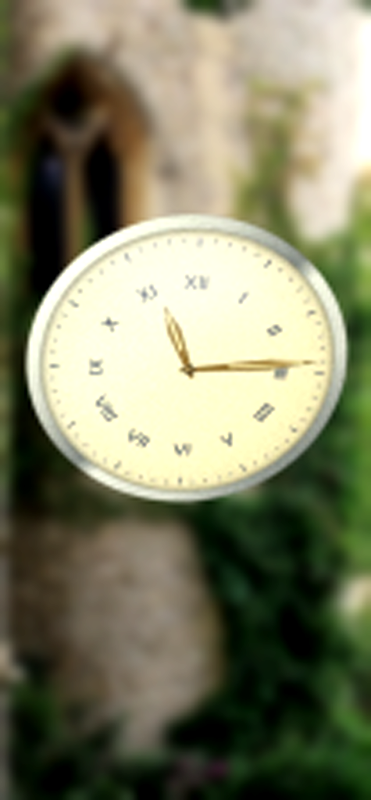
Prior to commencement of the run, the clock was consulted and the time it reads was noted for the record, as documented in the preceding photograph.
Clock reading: 11:14
